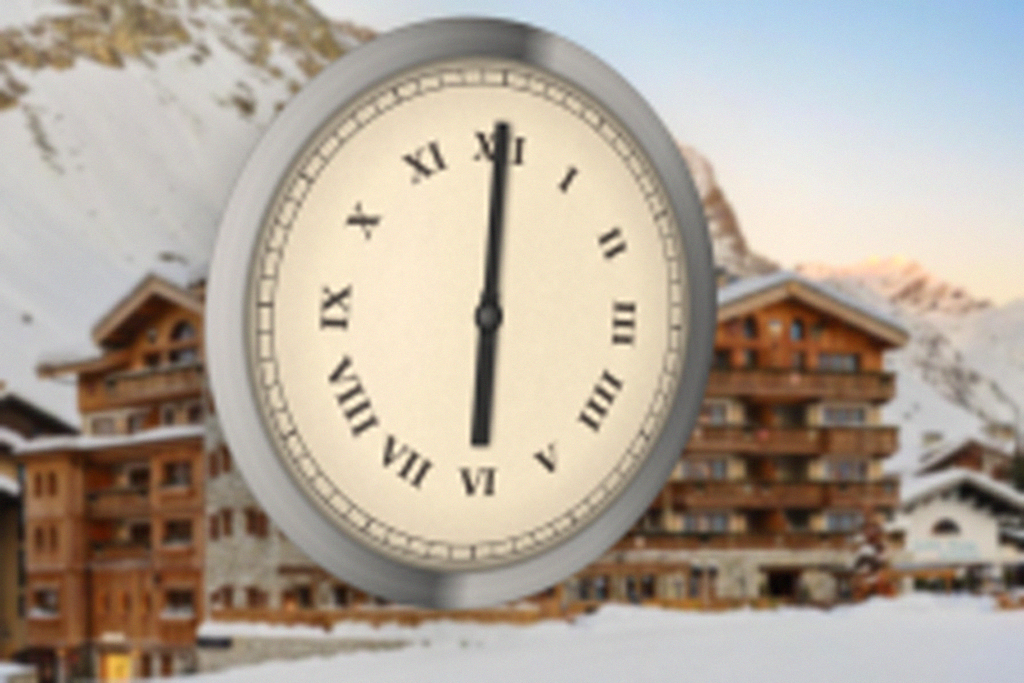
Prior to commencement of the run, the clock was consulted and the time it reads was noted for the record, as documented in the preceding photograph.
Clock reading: 6:00
